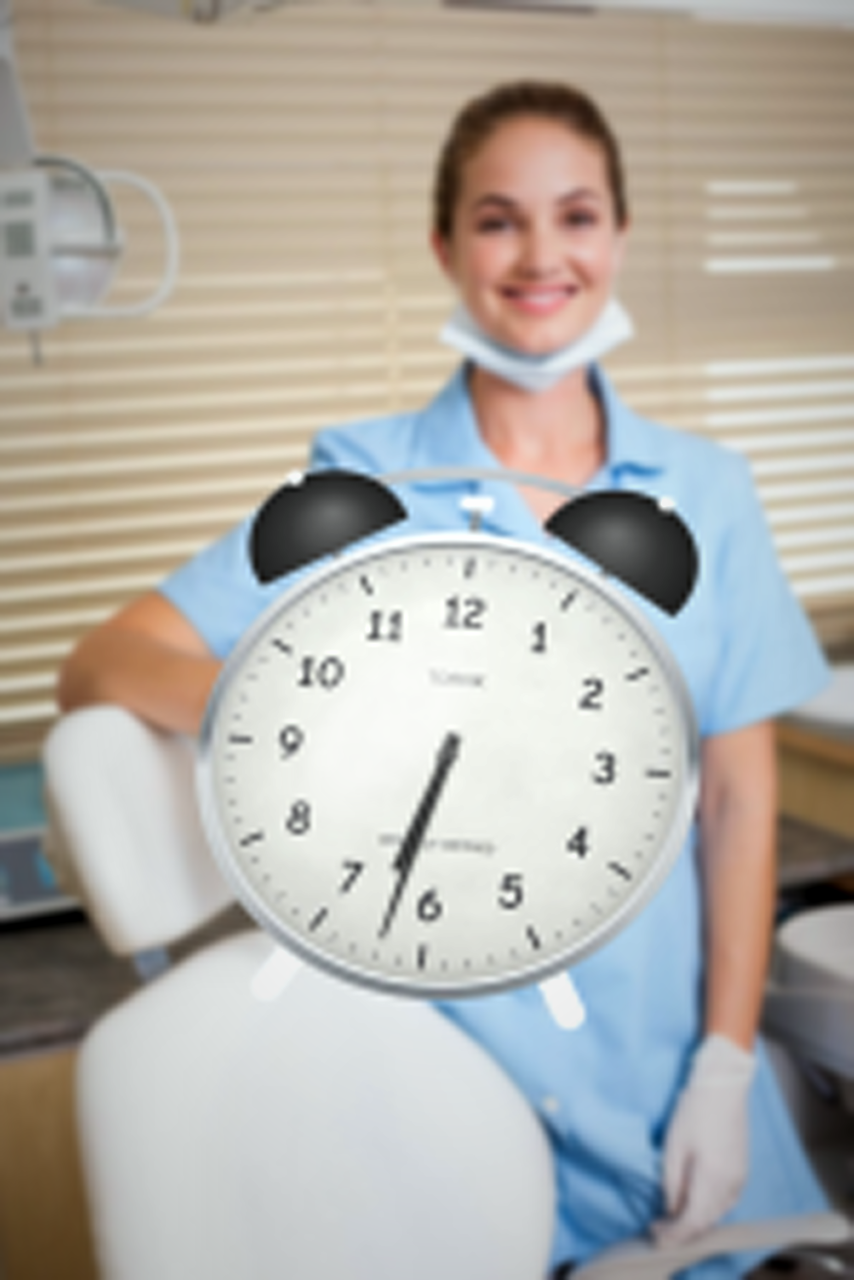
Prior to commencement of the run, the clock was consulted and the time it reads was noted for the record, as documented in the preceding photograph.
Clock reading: 6:32
